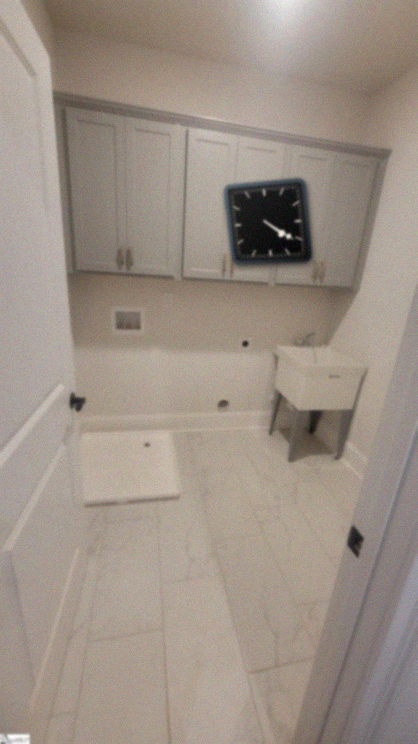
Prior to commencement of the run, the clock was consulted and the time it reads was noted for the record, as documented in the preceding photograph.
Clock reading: 4:21
